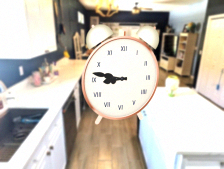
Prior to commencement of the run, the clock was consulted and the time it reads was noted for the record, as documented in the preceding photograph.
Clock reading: 8:47
